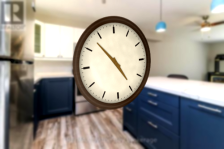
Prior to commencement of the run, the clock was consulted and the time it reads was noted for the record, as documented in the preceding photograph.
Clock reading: 4:53
